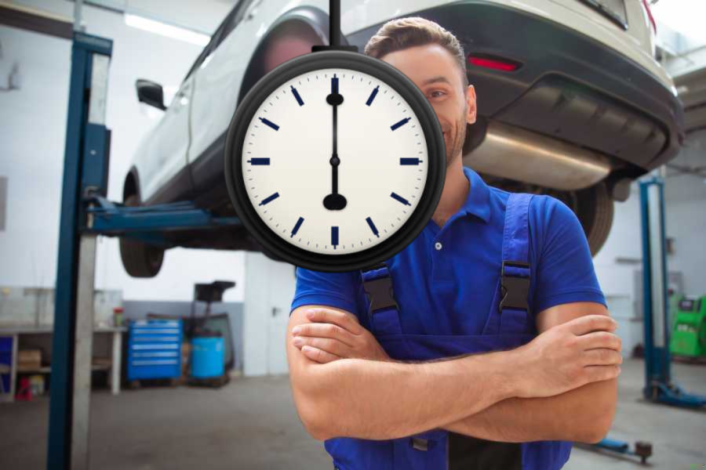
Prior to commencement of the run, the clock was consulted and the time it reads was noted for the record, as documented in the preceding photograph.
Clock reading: 6:00
